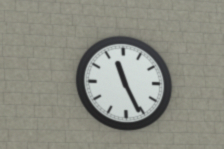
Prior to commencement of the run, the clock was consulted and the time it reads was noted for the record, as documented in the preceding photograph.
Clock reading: 11:26
